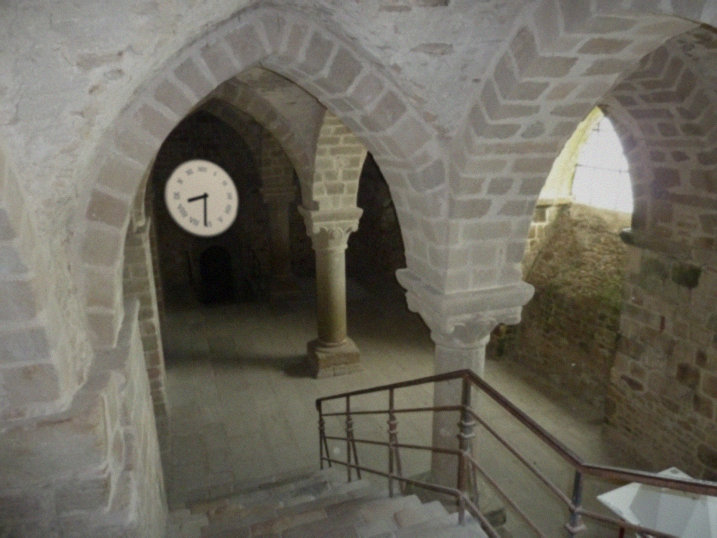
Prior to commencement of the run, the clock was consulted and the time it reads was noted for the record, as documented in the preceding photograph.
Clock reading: 8:31
